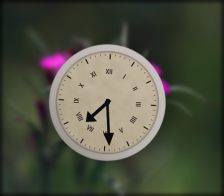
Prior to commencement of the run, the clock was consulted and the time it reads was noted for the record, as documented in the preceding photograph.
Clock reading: 7:29
